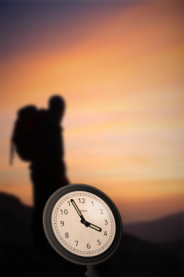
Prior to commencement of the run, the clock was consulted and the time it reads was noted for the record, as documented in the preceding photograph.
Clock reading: 3:56
